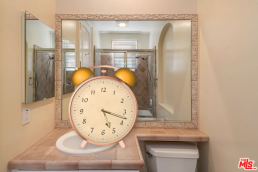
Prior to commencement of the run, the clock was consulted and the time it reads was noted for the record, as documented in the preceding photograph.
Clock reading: 5:18
